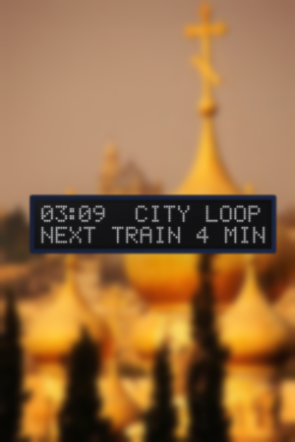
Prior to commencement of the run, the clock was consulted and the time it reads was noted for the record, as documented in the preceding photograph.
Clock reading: 3:09
